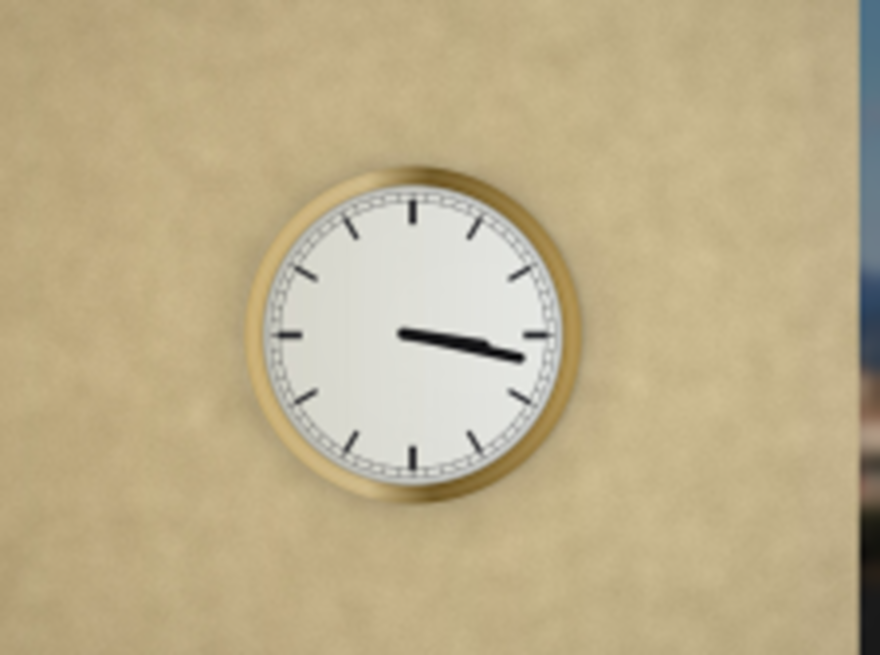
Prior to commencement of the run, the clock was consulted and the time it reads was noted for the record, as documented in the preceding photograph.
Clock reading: 3:17
